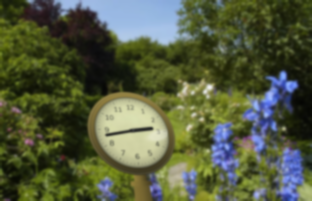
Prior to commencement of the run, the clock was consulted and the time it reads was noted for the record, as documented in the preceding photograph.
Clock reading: 2:43
